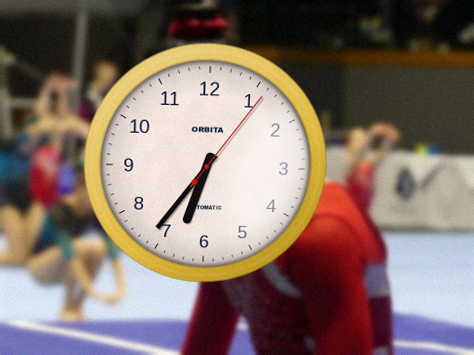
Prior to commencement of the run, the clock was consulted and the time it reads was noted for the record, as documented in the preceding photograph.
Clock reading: 6:36:06
